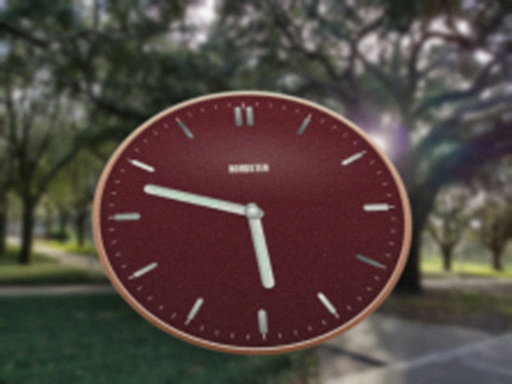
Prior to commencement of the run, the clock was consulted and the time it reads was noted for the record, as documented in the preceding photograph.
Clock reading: 5:48
